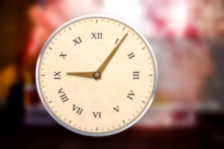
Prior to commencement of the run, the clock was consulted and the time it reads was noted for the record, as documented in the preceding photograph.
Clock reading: 9:06
